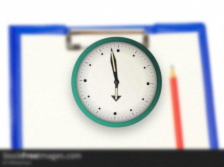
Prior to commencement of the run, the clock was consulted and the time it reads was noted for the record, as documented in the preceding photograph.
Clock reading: 5:58
